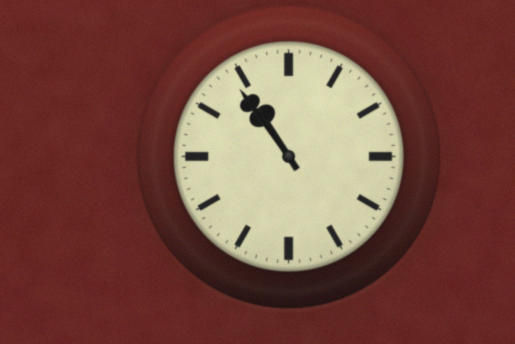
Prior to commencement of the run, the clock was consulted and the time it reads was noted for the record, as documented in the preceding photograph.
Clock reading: 10:54
